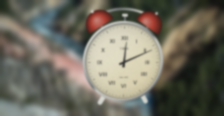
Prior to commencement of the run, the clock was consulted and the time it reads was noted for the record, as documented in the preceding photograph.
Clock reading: 12:11
